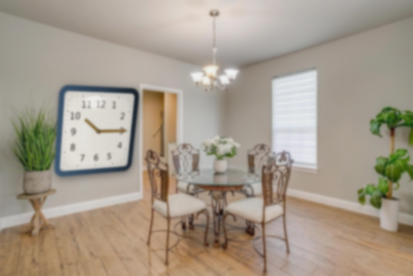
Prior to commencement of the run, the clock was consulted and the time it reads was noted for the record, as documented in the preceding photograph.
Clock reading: 10:15
